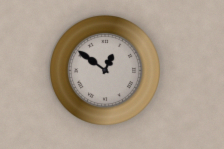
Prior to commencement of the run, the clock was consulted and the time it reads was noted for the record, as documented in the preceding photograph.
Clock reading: 12:51
